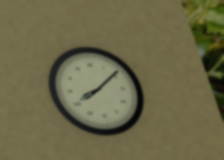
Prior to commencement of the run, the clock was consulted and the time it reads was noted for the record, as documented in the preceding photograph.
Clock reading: 8:09
